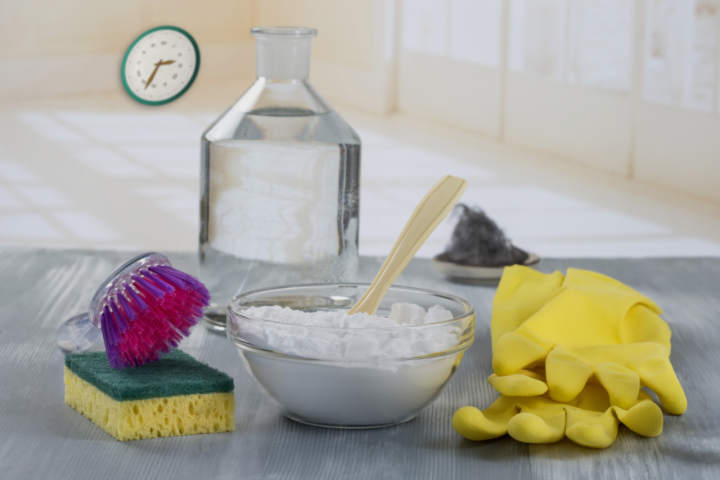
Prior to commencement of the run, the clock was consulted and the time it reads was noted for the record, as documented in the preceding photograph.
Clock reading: 2:33
